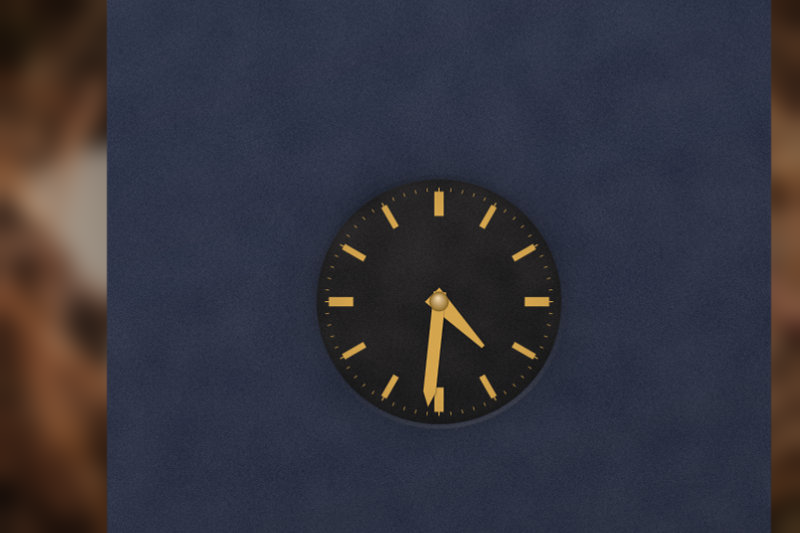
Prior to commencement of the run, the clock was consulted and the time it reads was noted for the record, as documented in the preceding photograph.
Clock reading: 4:31
